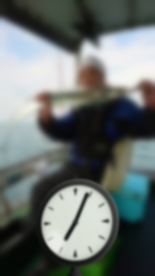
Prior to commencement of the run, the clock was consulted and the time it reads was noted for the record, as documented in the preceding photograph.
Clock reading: 7:04
